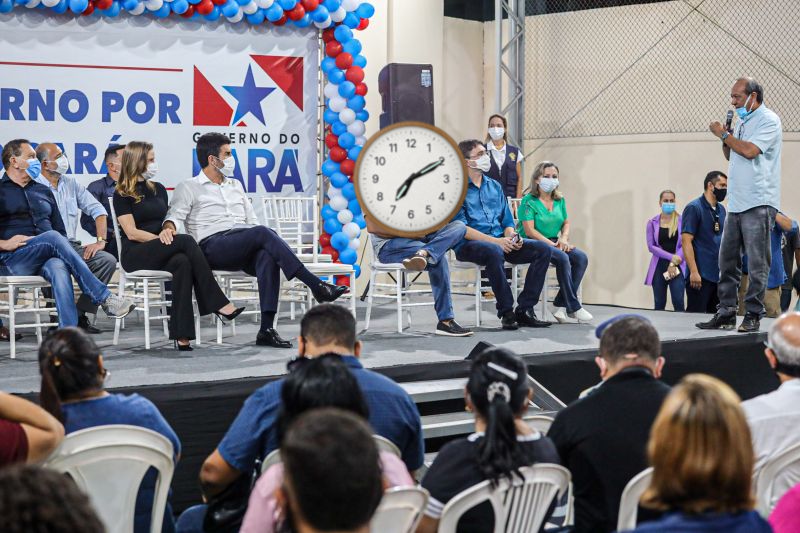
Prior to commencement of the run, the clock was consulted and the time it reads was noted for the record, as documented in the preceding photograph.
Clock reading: 7:10
